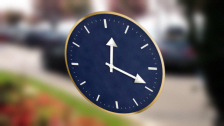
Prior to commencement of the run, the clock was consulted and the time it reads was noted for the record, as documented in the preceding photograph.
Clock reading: 12:19
